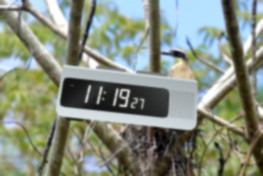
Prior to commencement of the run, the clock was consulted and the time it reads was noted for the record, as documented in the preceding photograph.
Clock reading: 11:19
